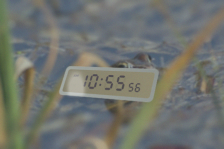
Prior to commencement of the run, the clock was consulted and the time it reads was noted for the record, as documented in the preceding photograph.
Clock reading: 10:55:56
